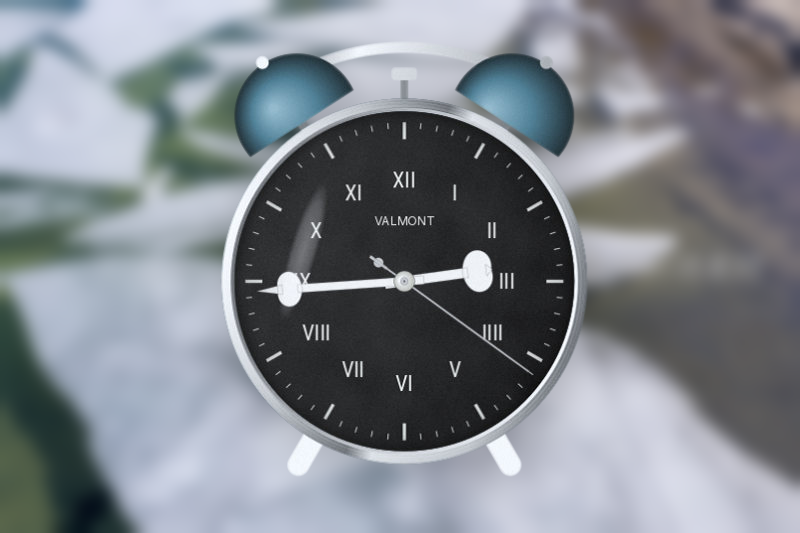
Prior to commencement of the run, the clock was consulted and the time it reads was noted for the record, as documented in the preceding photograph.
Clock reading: 2:44:21
